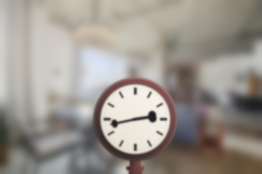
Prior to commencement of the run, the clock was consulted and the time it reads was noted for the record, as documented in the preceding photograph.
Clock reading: 2:43
